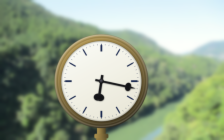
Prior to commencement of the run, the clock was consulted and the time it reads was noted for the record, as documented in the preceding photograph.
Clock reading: 6:17
